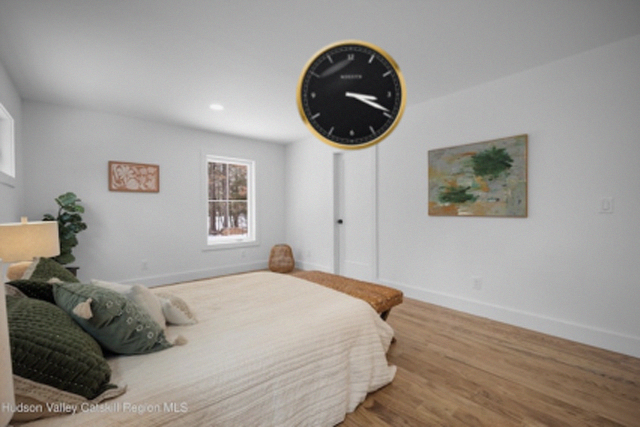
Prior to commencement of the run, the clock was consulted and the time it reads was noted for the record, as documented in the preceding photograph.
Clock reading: 3:19
